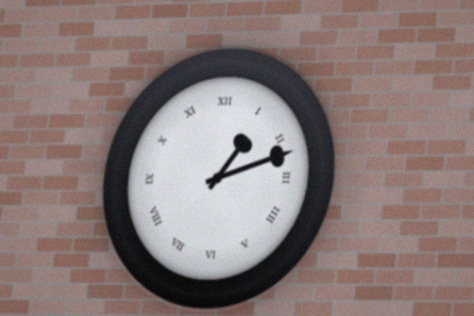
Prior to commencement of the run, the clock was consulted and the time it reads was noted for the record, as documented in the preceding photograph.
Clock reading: 1:12
